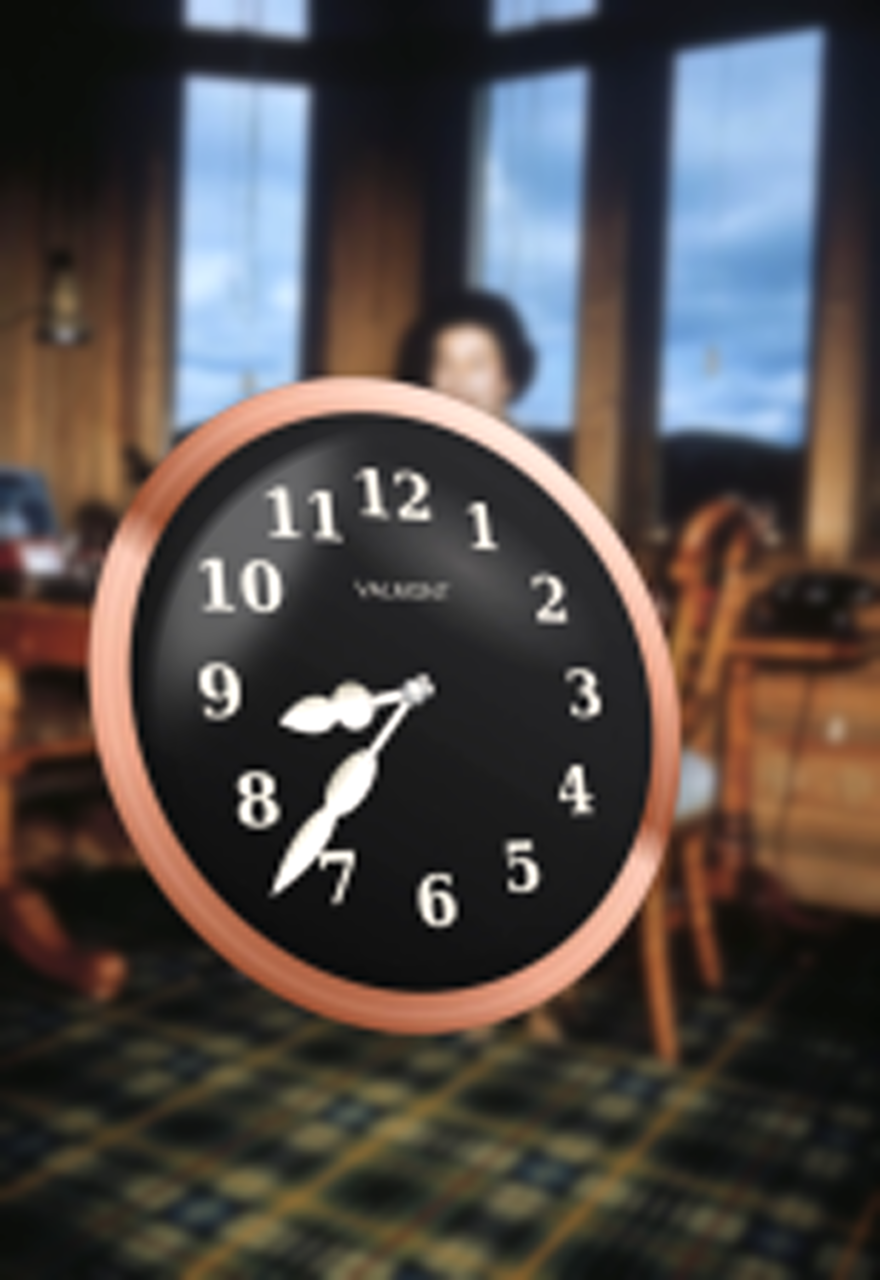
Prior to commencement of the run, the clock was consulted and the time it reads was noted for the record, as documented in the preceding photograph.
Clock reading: 8:37
